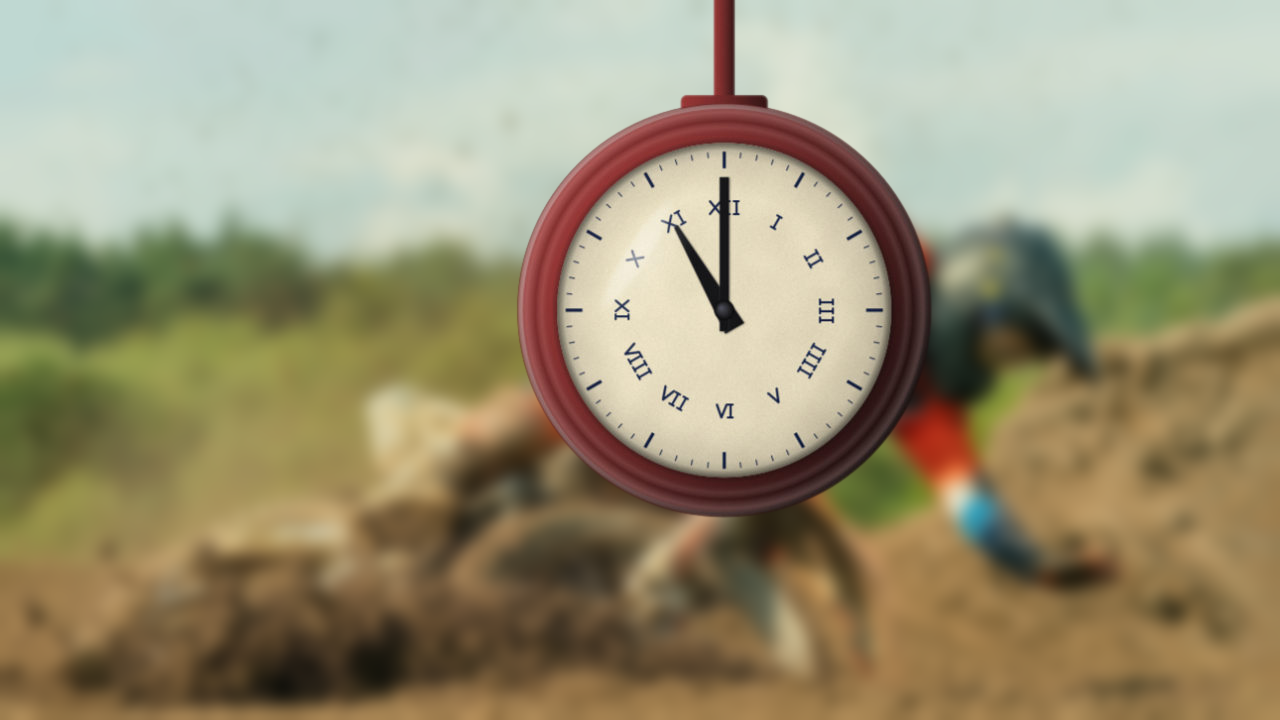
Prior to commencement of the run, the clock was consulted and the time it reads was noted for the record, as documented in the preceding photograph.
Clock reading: 11:00
